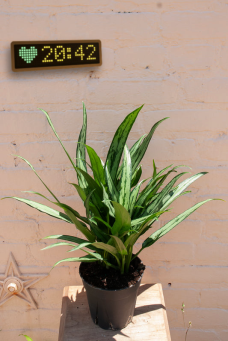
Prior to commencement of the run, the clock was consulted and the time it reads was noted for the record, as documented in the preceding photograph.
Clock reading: 20:42
